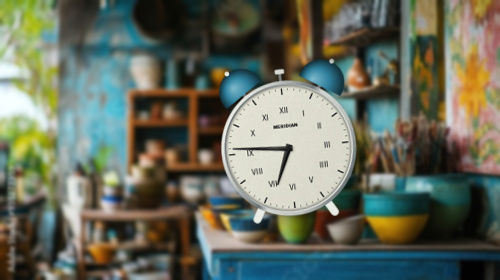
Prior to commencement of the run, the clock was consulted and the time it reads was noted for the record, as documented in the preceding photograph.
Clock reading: 6:46
